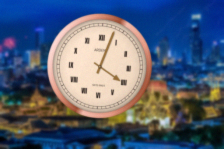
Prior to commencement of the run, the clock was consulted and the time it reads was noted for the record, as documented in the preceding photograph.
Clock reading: 4:03
